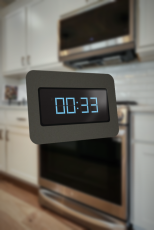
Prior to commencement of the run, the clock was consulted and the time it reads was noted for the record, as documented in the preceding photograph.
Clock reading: 0:33
